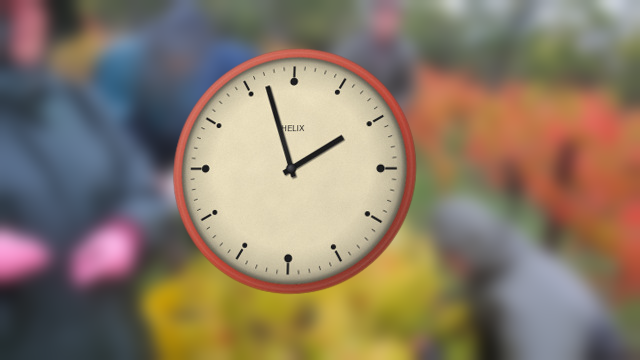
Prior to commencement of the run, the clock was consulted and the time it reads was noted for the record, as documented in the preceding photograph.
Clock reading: 1:57
